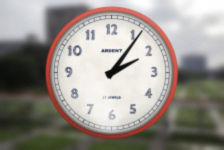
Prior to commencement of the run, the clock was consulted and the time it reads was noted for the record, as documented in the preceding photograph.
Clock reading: 2:06
